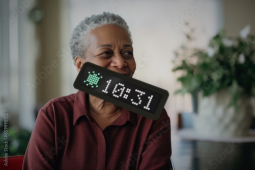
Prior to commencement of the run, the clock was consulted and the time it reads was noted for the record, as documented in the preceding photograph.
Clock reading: 10:31
